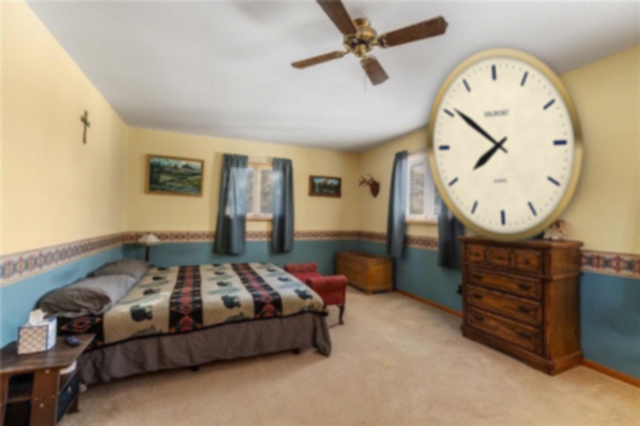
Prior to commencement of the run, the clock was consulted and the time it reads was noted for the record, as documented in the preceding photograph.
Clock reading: 7:51
